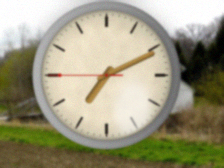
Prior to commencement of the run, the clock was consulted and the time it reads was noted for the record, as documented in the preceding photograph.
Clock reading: 7:10:45
